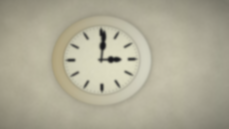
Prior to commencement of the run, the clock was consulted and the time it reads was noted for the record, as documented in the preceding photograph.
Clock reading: 3:01
